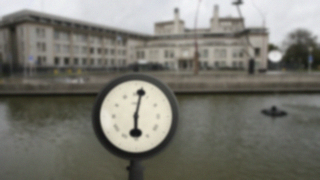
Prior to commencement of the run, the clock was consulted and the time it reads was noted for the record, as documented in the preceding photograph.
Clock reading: 6:02
